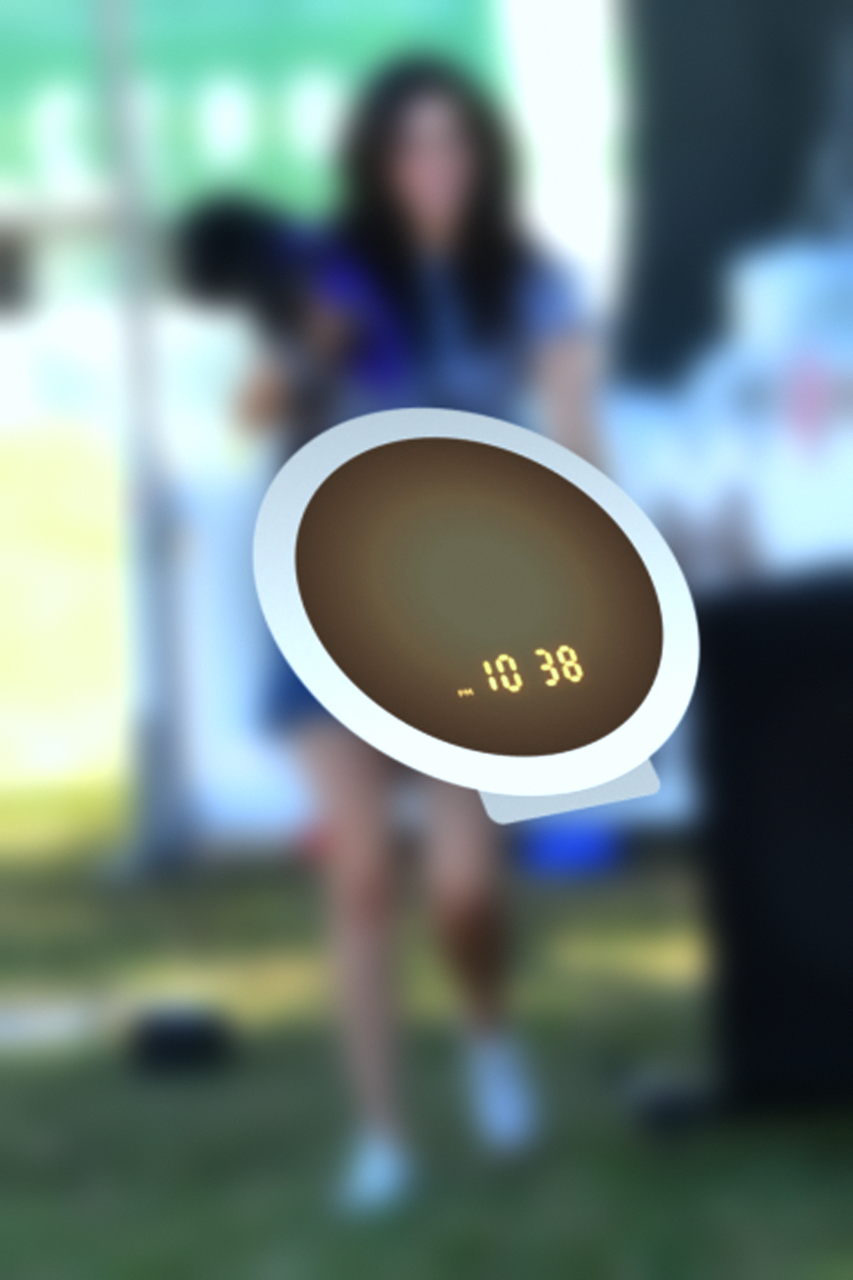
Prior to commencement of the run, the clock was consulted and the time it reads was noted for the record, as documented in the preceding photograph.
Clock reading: 10:38
